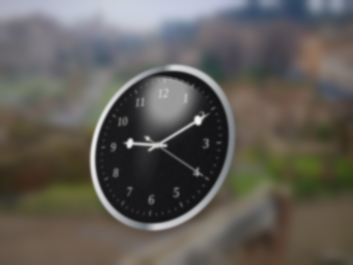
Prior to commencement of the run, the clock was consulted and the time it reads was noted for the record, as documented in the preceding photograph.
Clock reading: 9:10:20
